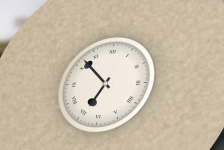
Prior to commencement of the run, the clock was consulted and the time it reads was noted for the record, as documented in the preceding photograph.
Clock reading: 6:52
